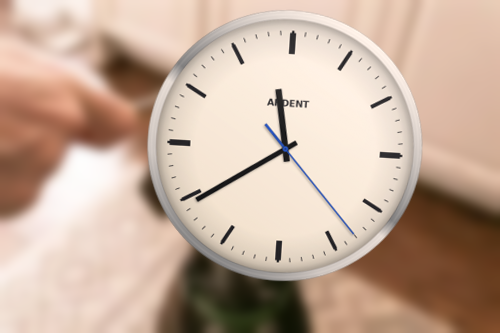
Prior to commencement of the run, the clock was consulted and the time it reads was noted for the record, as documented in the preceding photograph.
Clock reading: 11:39:23
